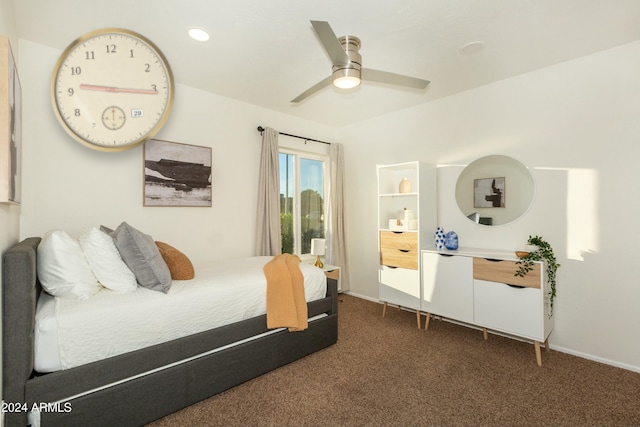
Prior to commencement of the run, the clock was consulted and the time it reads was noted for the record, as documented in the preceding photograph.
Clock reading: 9:16
